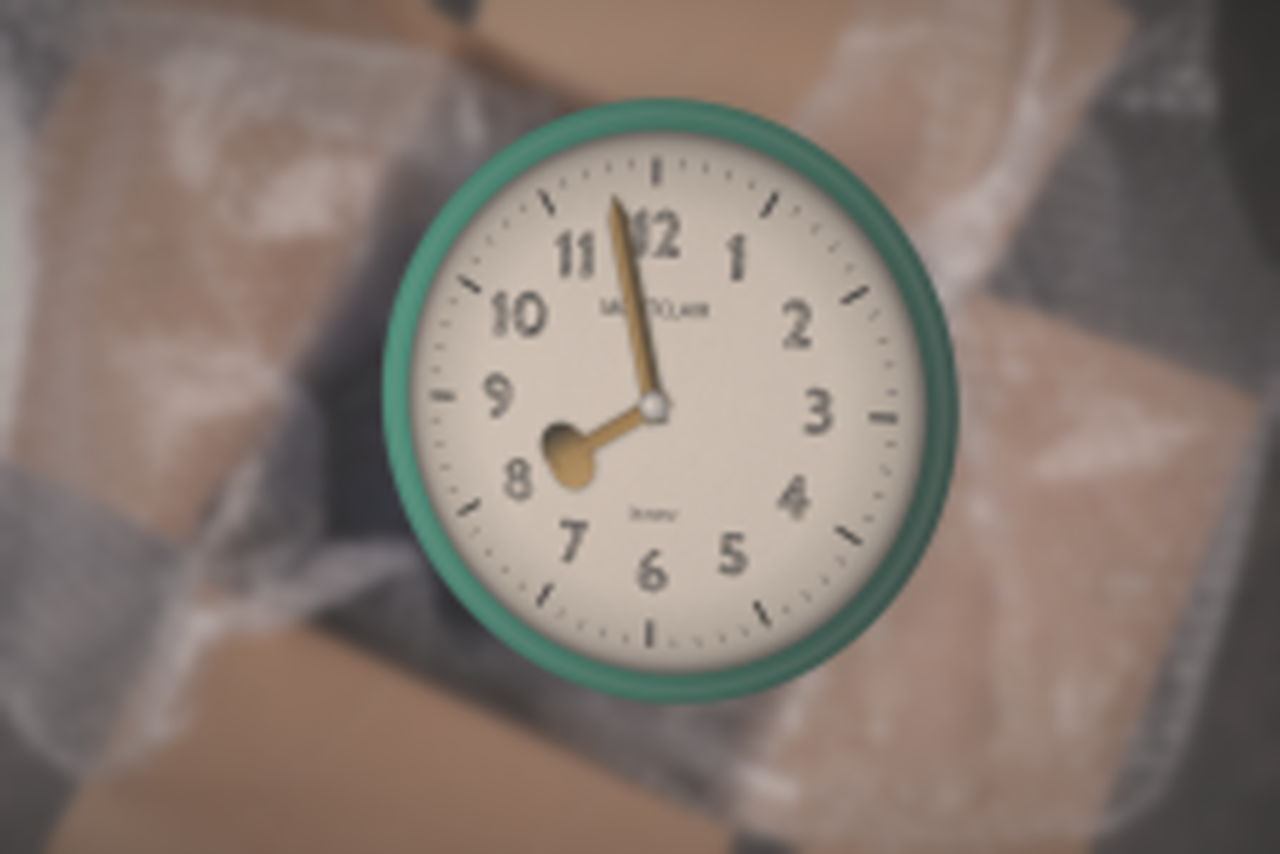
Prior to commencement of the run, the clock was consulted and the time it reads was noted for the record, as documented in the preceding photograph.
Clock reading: 7:58
